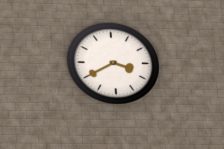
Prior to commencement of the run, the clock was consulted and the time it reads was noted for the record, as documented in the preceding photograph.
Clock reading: 3:40
